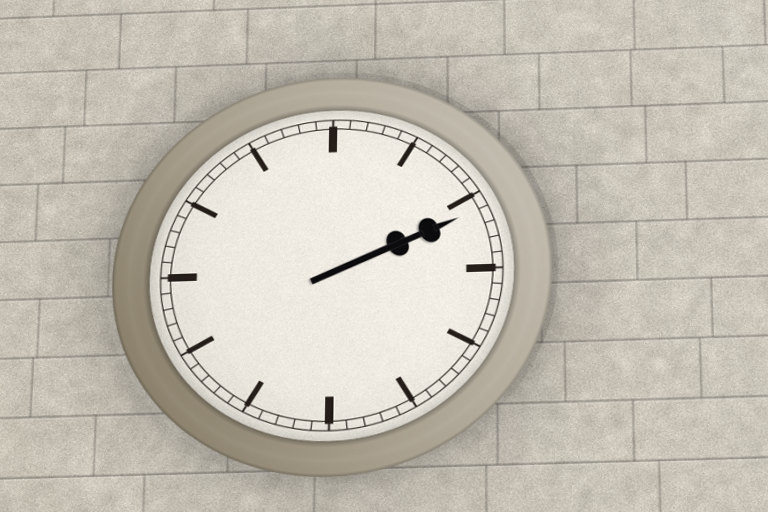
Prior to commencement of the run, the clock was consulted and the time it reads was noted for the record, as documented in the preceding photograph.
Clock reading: 2:11
